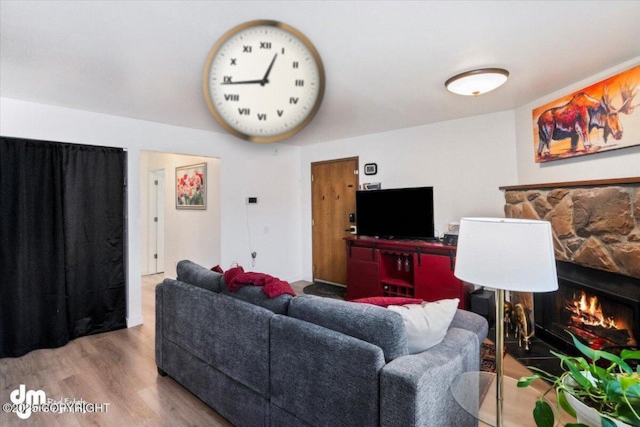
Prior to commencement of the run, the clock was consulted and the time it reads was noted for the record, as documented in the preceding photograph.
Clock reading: 12:44
